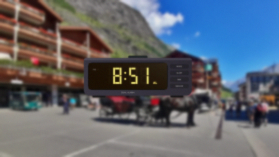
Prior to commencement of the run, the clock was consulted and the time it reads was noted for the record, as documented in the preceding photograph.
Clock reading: 8:51
